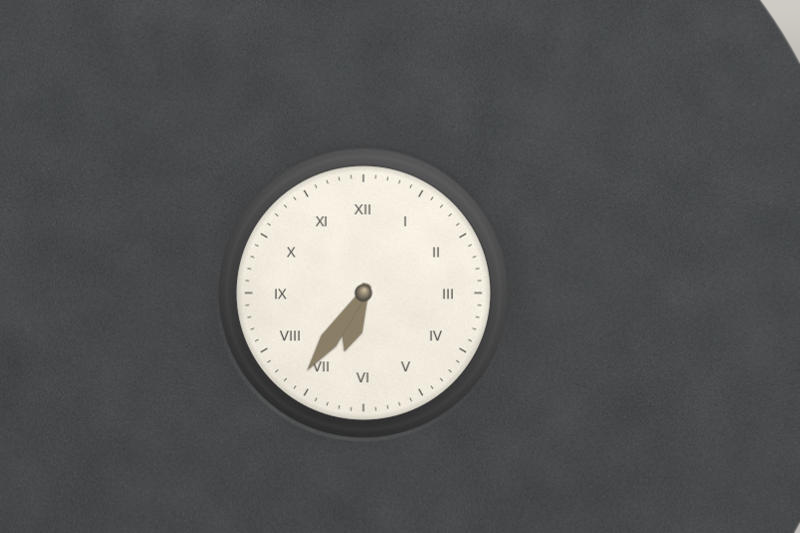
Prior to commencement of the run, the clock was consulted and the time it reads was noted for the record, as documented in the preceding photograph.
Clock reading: 6:36
